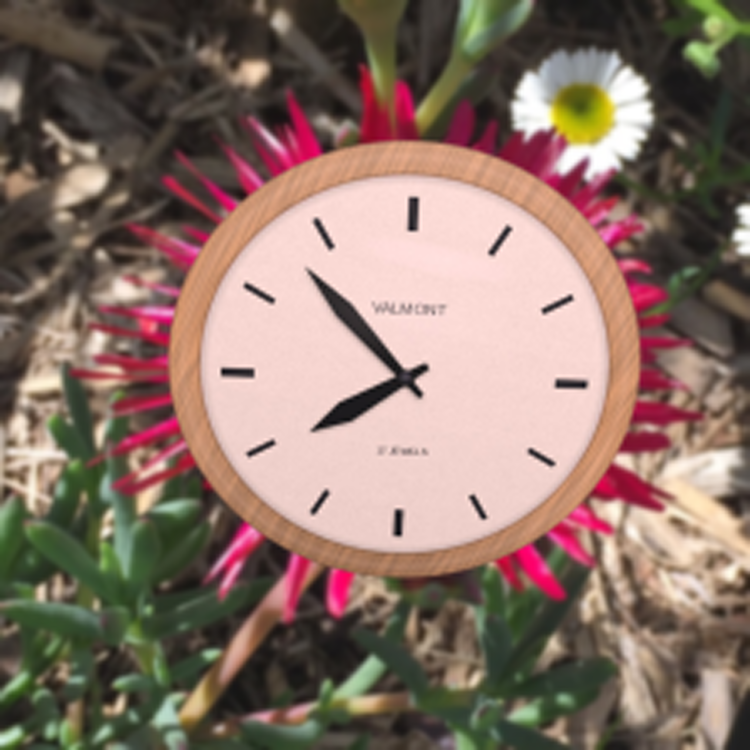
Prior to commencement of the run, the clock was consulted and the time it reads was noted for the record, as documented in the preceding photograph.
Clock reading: 7:53
